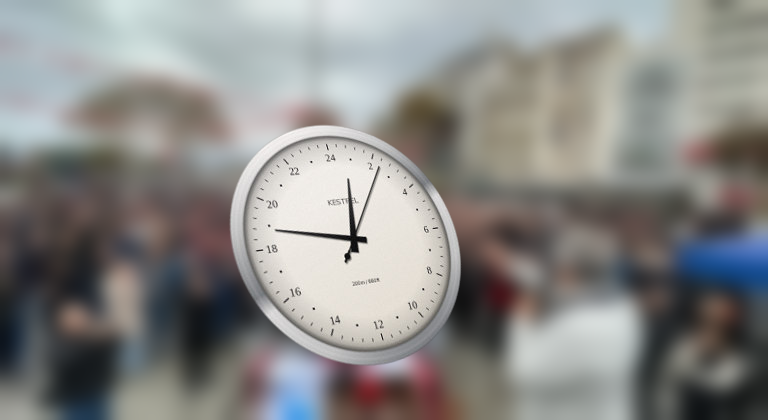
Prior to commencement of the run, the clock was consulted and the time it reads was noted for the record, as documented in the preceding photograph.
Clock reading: 0:47:06
